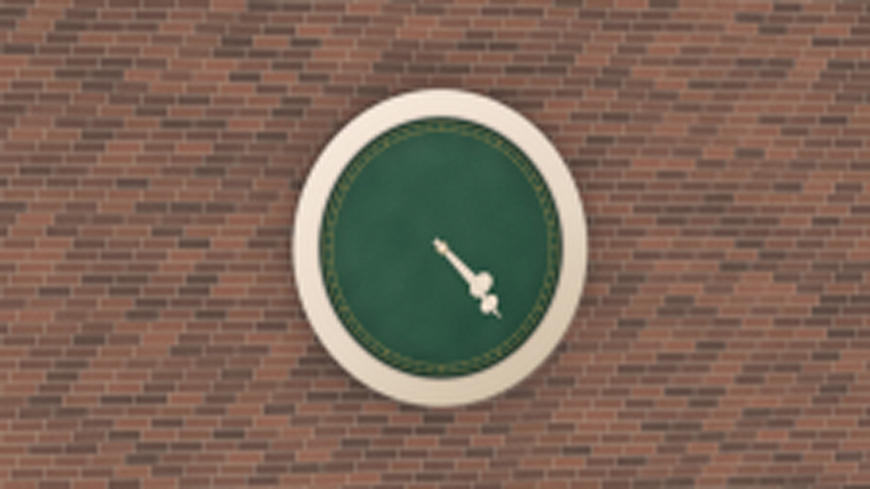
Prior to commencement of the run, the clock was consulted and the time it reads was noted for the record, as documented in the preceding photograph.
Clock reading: 4:23
